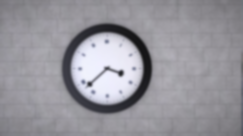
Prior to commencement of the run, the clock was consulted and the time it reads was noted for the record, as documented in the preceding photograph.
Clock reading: 3:38
